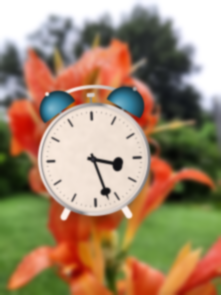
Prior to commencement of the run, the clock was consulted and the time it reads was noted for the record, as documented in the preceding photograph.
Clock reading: 3:27
